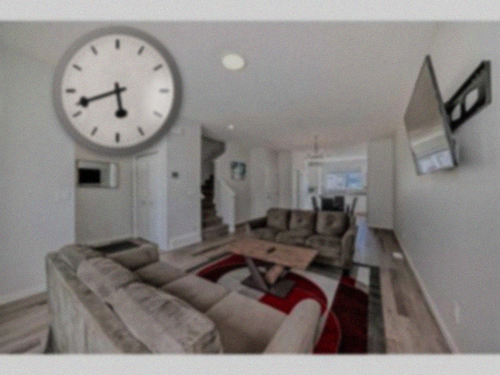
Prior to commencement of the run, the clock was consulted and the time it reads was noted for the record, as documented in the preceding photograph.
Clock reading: 5:42
